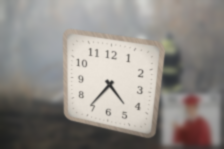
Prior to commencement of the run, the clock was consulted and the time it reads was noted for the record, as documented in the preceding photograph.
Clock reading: 4:36
